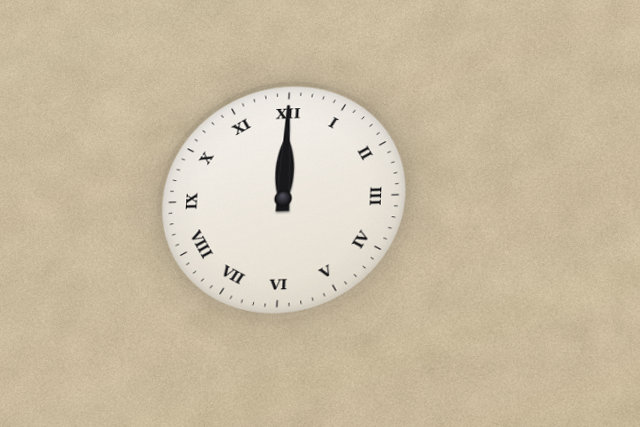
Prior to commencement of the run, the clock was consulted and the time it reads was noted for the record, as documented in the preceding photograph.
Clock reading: 12:00
